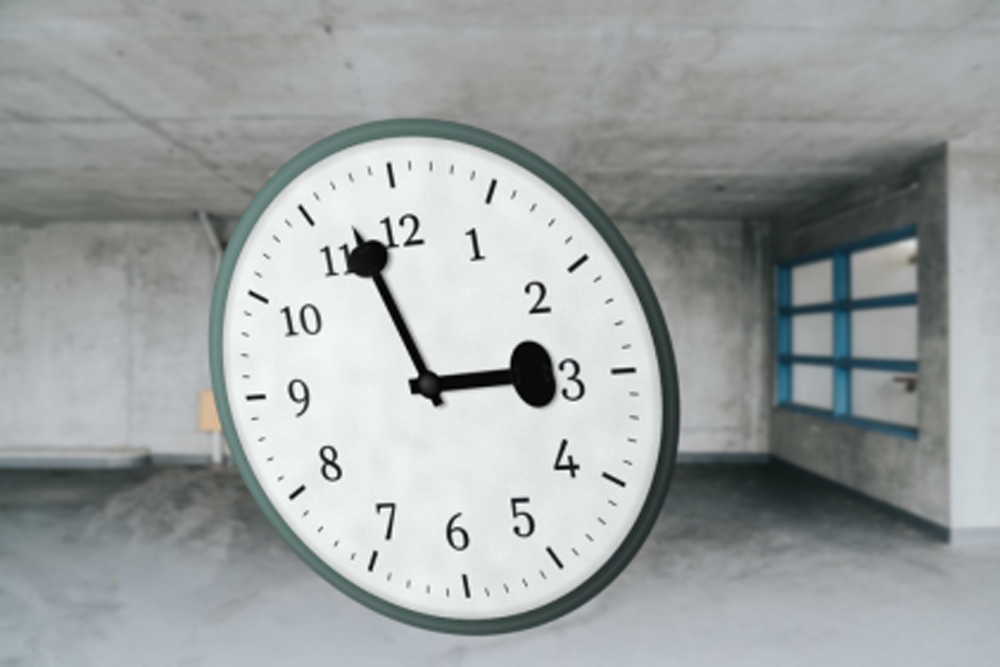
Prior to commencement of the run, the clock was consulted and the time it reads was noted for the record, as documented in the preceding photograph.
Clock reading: 2:57
